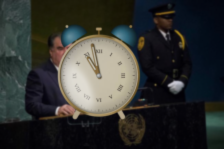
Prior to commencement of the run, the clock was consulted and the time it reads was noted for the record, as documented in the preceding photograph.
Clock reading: 10:58
